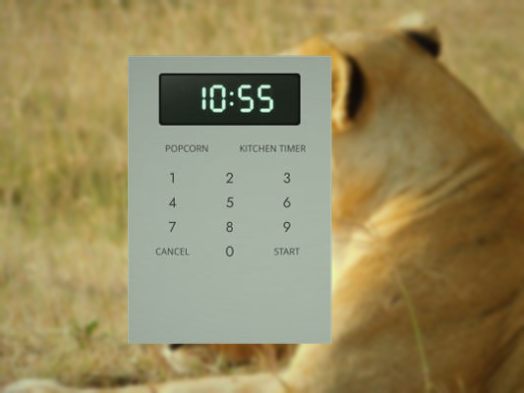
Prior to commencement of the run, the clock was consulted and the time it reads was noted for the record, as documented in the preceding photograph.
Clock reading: 10:55
